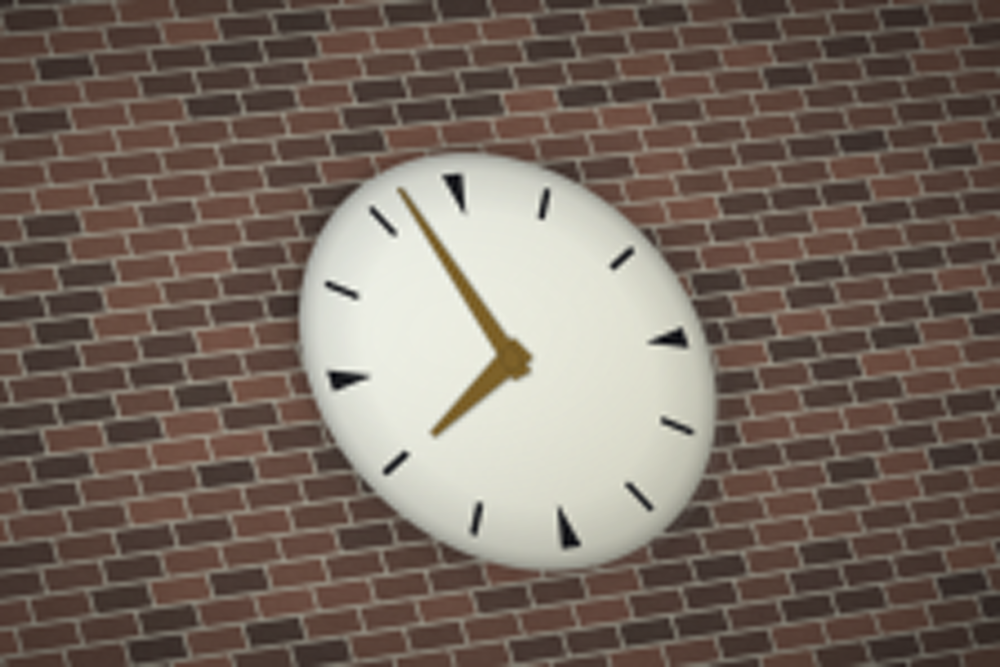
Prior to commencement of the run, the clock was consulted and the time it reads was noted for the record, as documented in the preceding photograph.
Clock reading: 7:57
